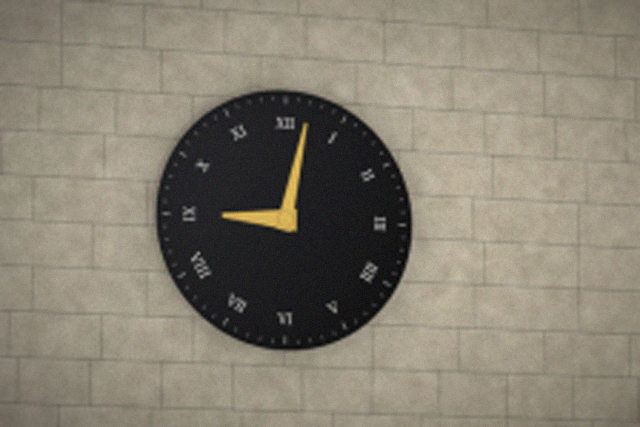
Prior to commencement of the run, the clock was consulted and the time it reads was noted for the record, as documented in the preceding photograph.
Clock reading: 9:02
